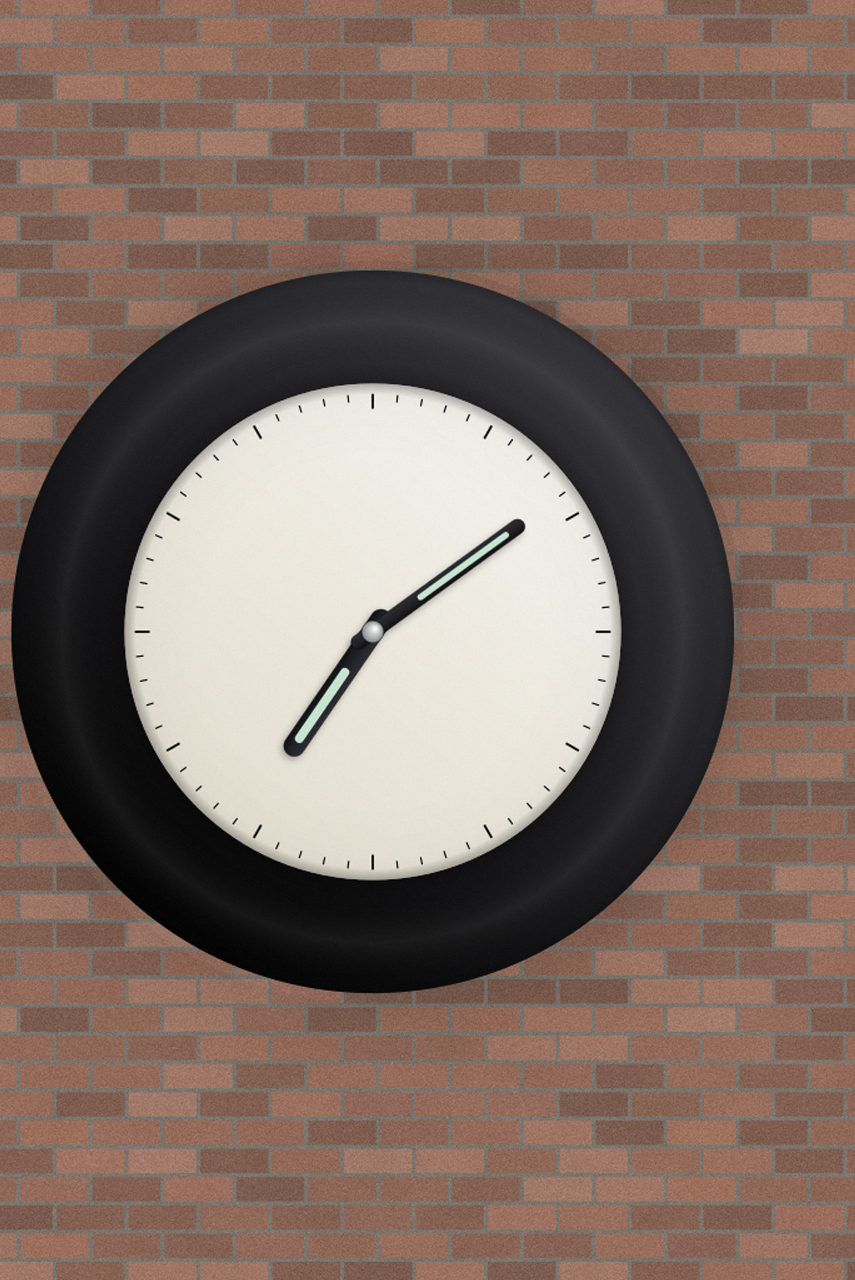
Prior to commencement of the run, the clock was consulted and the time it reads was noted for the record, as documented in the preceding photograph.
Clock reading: 7:09
